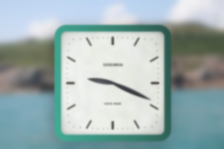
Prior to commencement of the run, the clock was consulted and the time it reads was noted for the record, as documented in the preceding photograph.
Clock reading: 9:19
